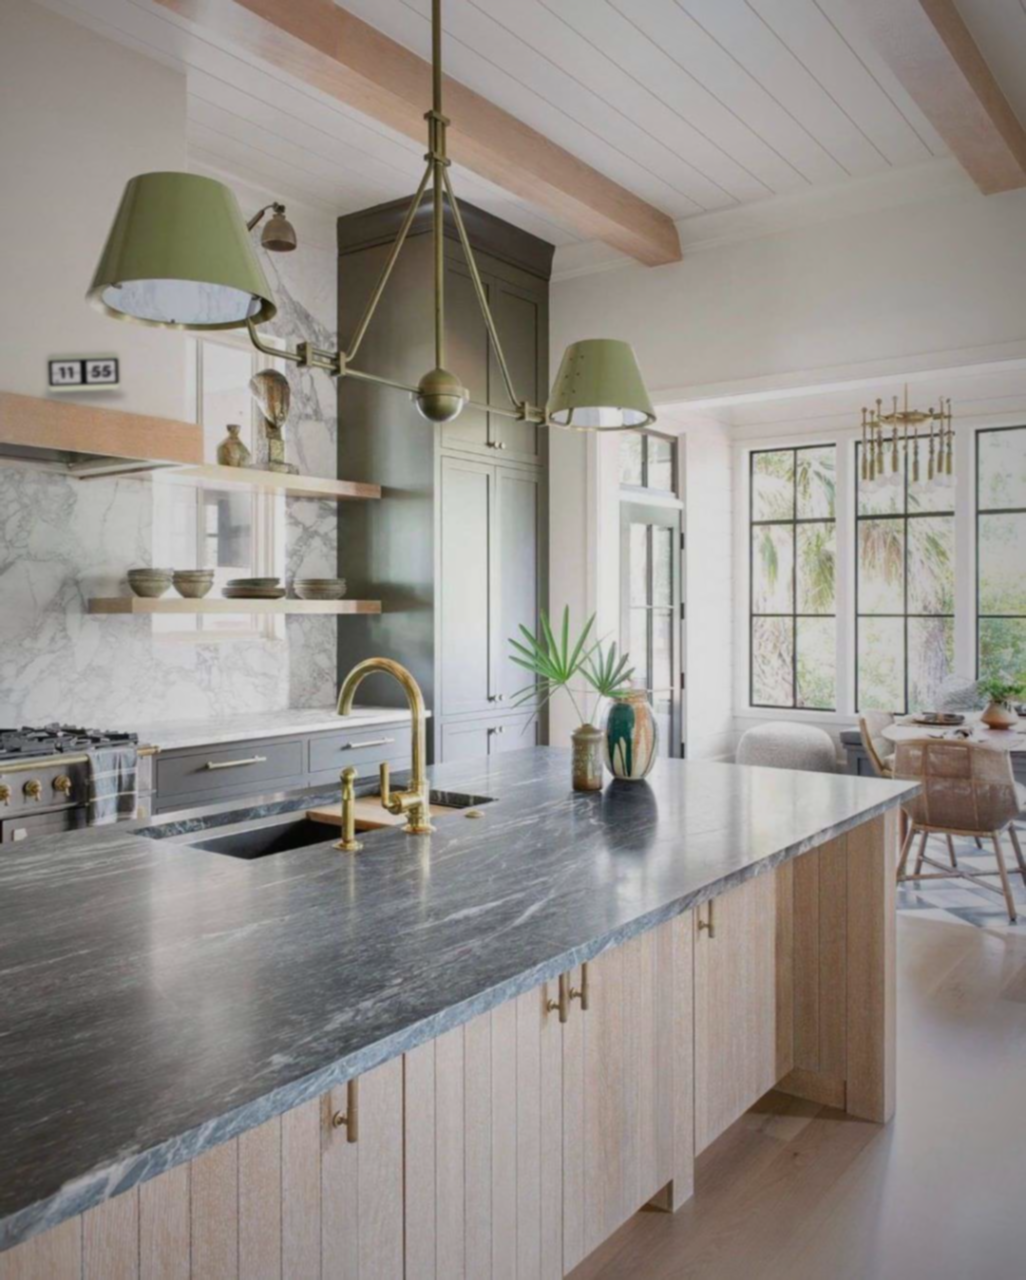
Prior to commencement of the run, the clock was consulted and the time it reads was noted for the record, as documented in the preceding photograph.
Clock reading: 11:55
